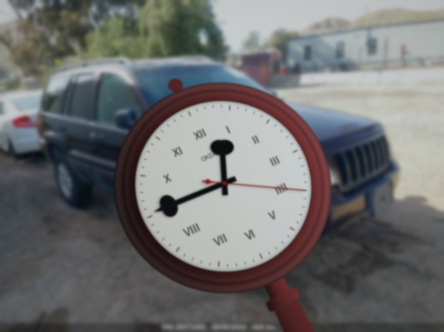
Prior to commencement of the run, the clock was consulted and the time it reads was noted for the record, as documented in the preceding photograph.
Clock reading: 12:45:20
